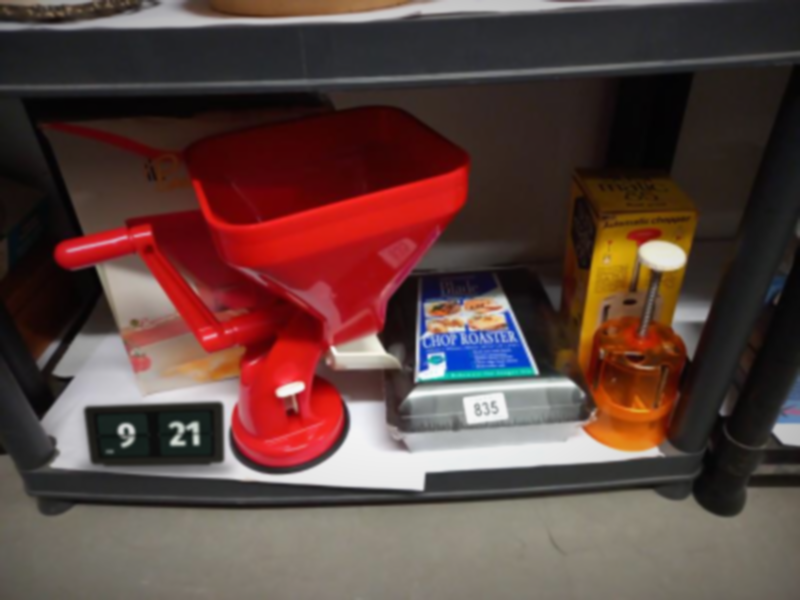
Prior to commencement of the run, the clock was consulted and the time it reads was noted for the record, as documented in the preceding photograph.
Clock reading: 9:21
